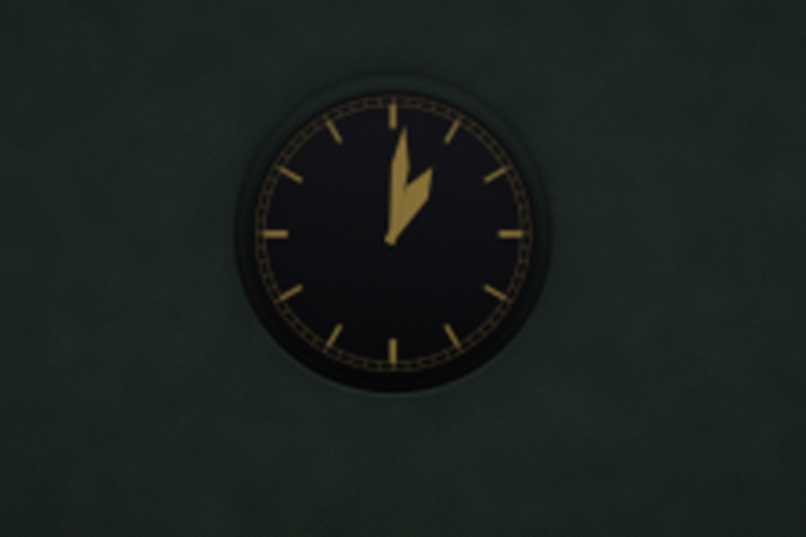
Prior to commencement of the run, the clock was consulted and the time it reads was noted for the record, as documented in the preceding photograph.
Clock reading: 1:01
